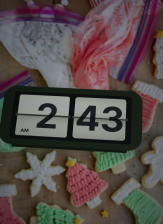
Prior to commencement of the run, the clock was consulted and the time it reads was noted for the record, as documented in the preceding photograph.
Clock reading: 2:43
